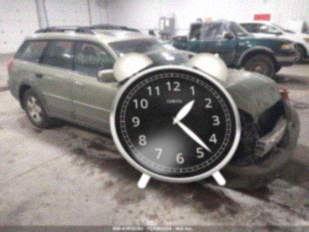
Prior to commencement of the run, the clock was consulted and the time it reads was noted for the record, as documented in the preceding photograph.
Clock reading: 1:23
